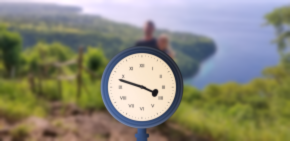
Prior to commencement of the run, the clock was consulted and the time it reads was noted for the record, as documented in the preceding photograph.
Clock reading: 3:48
